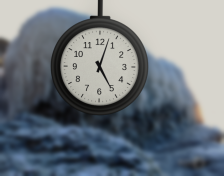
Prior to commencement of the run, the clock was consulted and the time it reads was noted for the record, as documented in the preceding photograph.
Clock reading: 5:03
